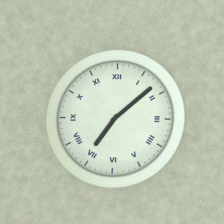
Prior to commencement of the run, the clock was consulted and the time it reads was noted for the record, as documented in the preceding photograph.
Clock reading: 7:08
